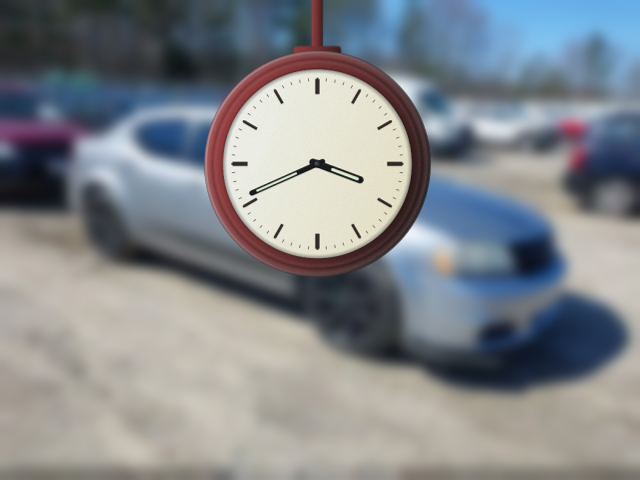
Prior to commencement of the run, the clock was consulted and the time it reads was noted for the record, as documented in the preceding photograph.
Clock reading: 3:41
